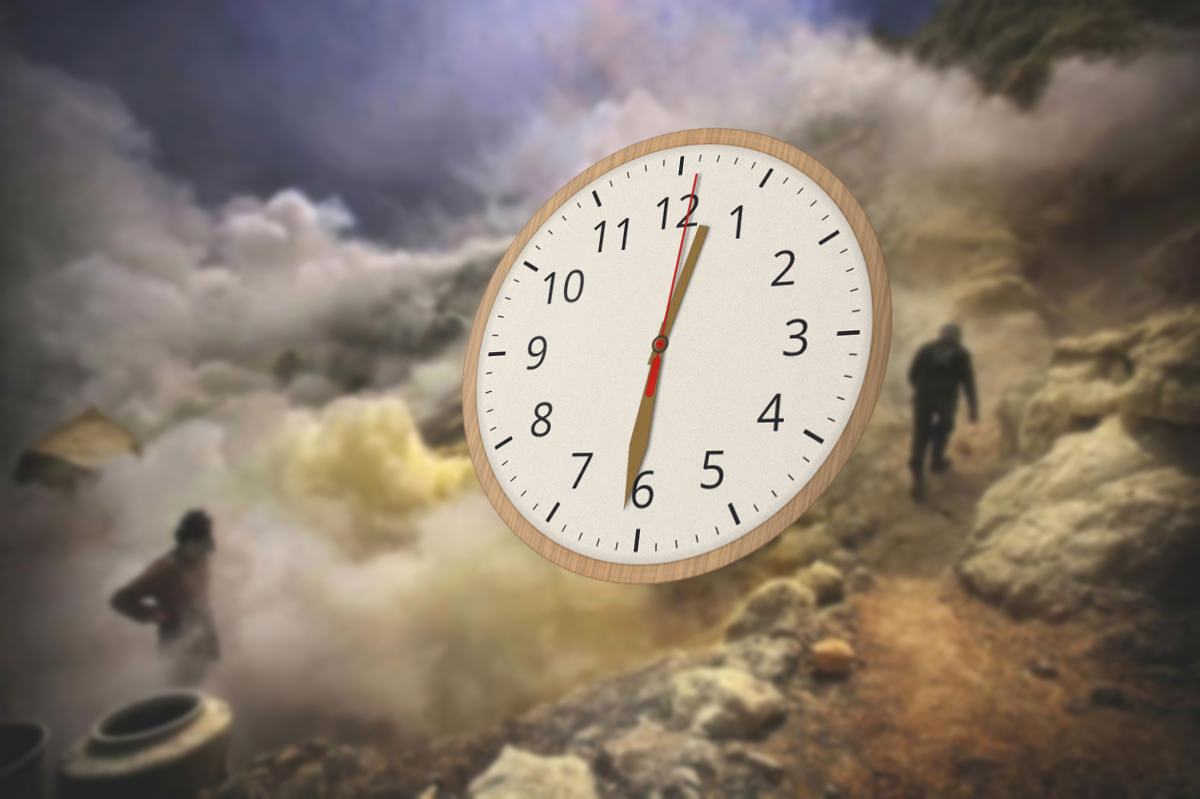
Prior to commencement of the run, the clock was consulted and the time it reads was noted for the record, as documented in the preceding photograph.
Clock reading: 12:31:01
